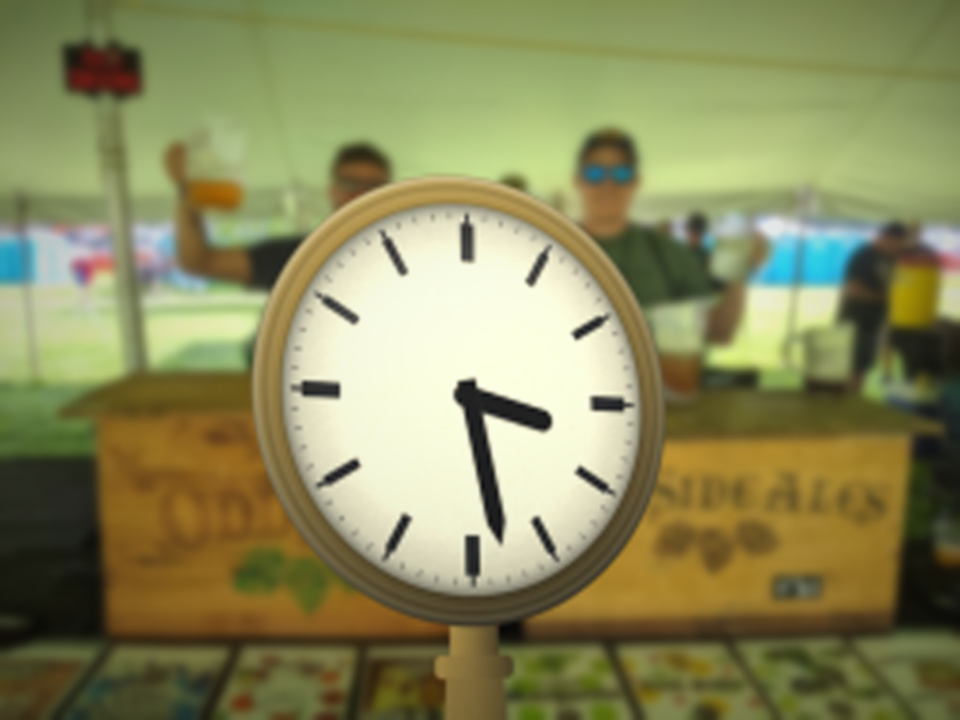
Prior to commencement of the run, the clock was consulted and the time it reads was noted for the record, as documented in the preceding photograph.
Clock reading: 3:28
